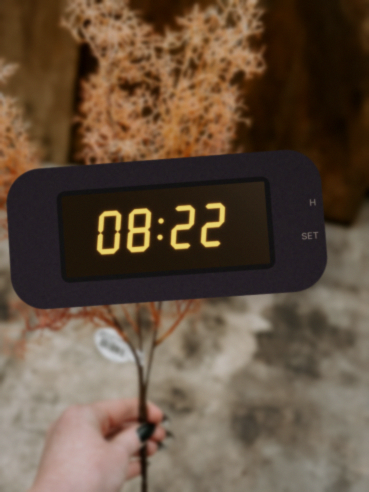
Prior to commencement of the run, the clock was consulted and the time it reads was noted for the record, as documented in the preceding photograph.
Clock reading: 8:22
